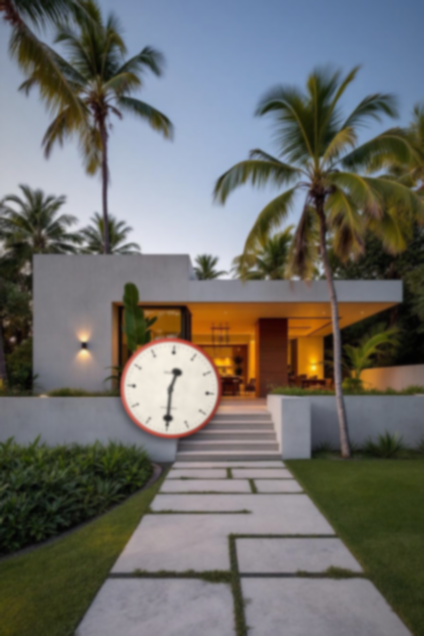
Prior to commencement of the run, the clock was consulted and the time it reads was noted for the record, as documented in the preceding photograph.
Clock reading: 12:30
